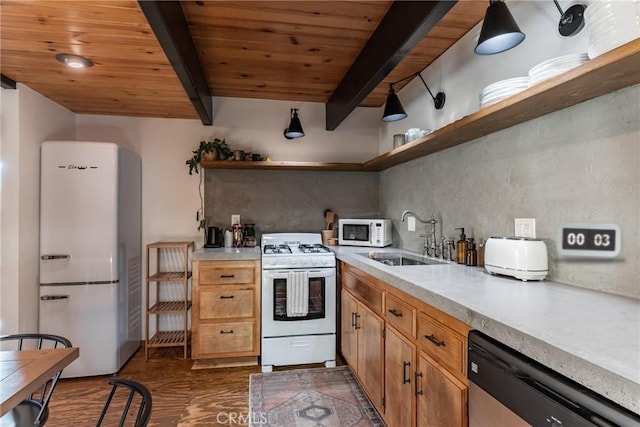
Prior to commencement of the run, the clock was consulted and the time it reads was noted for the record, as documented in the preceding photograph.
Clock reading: 0:03
